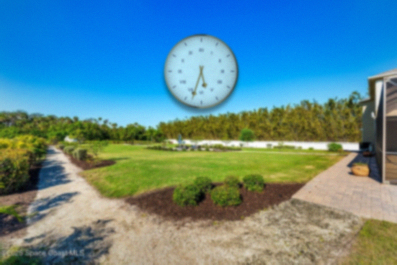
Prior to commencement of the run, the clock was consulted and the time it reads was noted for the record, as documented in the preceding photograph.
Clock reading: 5:33
